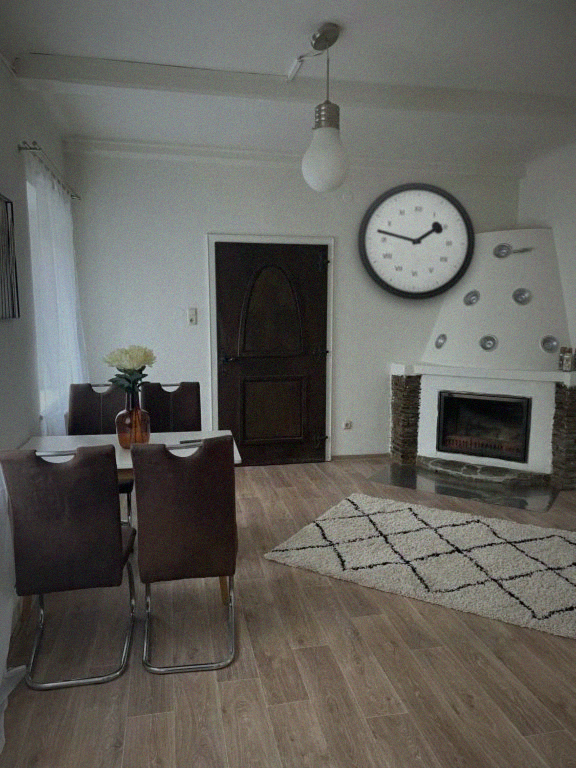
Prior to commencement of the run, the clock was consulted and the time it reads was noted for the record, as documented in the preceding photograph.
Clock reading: 1:47
